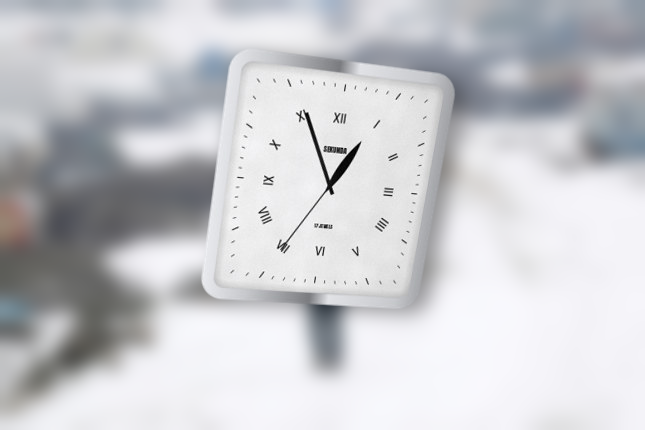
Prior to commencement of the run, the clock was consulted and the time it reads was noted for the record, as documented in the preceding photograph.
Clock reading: 12:55:35
